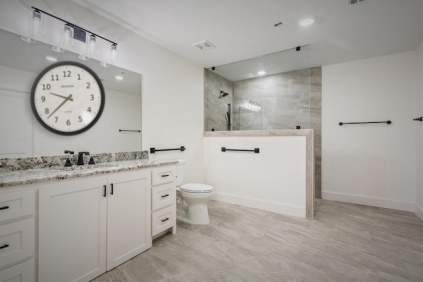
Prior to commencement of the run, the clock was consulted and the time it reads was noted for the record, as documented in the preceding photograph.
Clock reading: 9:38
